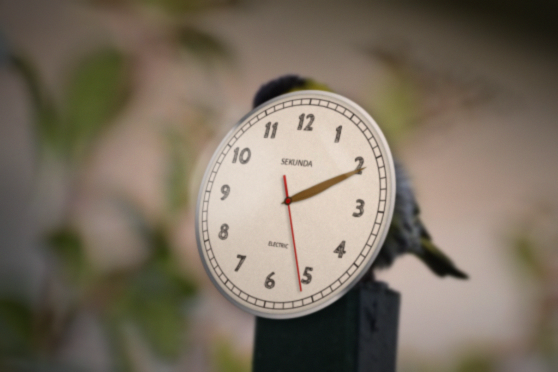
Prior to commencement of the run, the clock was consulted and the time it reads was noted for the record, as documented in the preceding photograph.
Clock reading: 2:10:26
